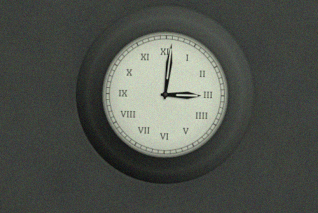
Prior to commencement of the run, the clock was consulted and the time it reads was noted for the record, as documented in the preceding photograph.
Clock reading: 3:01
